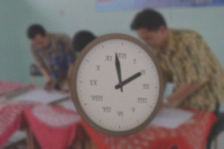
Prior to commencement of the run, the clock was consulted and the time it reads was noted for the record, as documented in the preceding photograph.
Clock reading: 1:58
